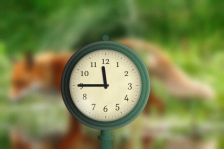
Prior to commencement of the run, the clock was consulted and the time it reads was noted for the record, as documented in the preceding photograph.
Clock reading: 11:45
